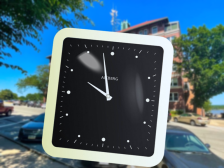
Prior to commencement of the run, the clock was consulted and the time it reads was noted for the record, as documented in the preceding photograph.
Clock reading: 9:58
